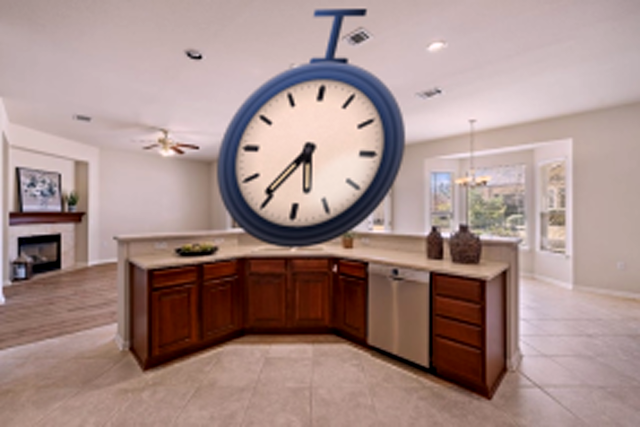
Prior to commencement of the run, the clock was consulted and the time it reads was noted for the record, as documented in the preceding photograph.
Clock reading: 5:36
